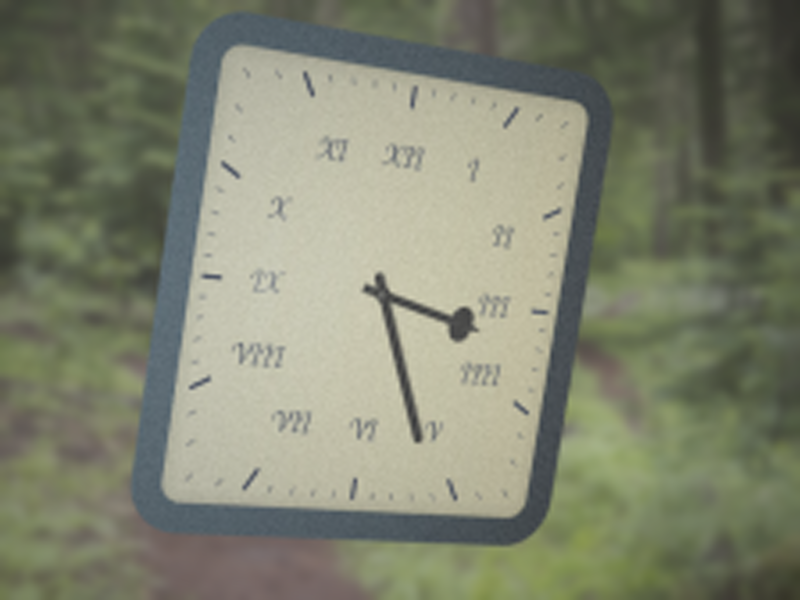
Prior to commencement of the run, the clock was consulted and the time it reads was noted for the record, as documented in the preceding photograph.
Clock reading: 3:26
